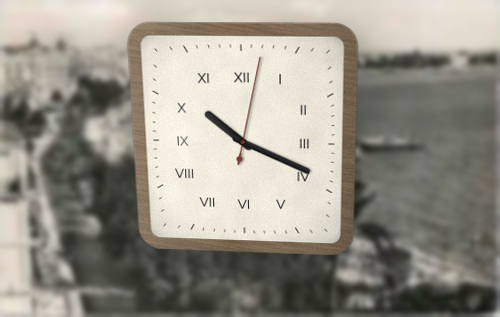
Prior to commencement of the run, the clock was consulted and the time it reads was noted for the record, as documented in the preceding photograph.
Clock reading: 10:19:02
